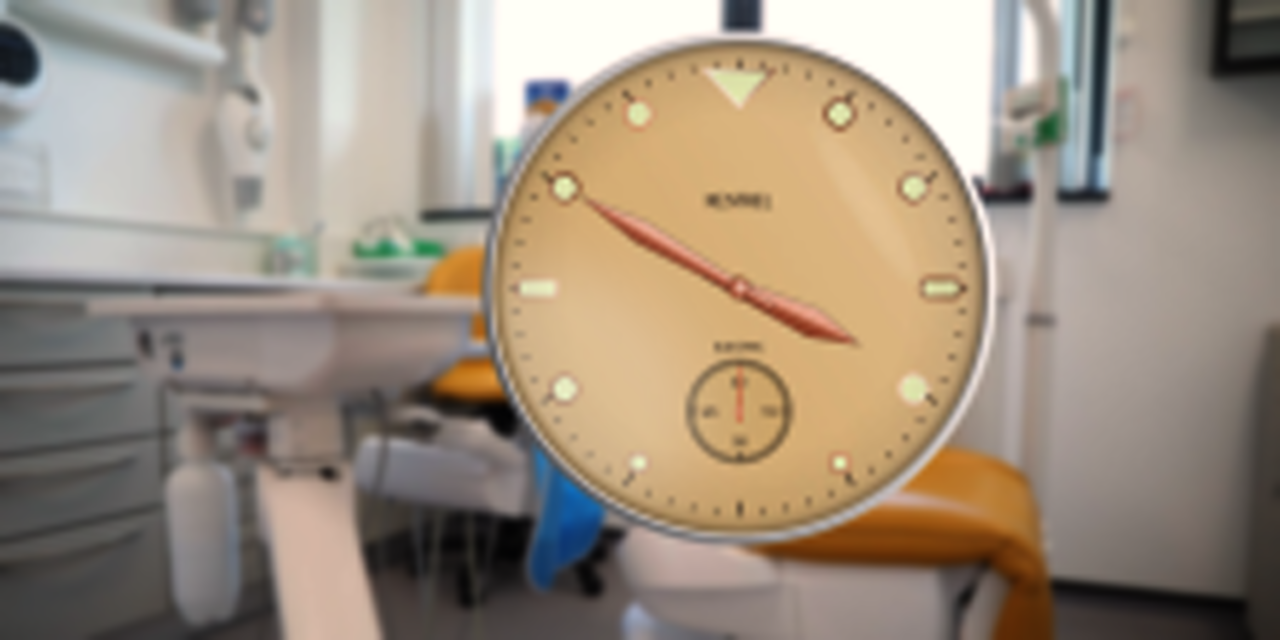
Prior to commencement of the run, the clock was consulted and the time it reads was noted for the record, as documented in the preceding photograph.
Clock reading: 3:50
